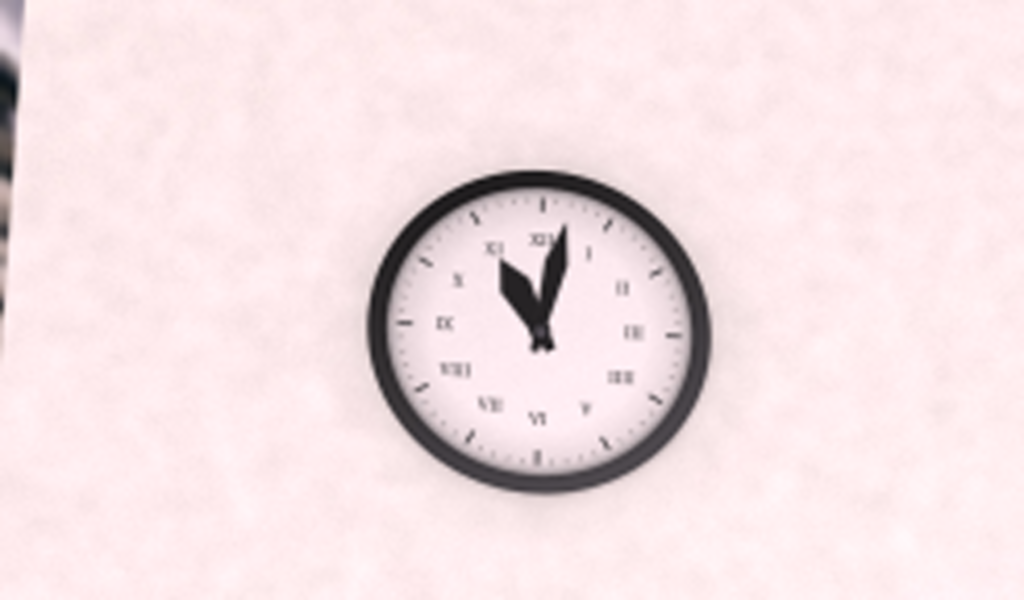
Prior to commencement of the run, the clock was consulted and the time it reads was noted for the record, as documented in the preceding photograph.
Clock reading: 11:02
